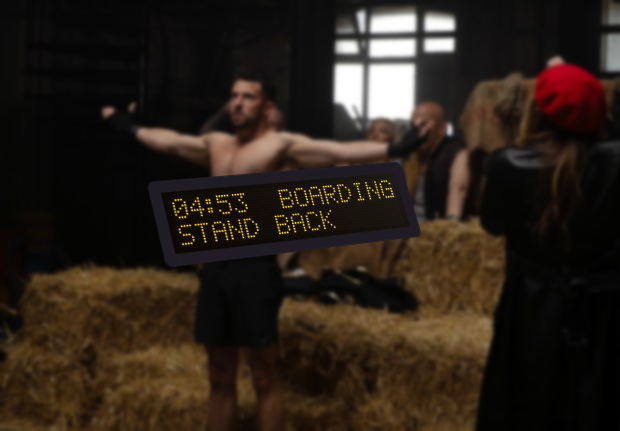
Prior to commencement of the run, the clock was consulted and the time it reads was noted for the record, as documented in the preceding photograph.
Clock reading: 4:53
